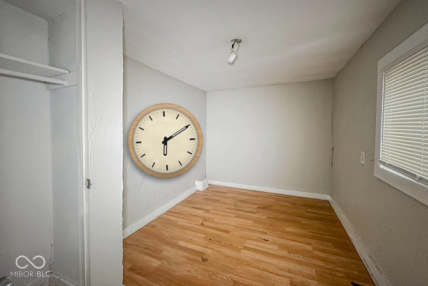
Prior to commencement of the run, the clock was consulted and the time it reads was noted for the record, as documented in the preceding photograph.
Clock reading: 6:10
